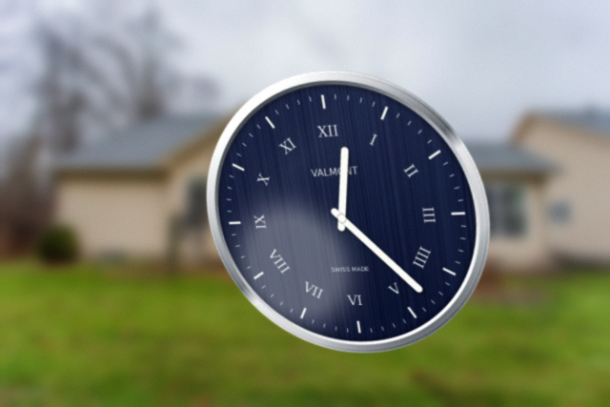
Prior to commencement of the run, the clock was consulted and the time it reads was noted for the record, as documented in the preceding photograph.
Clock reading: 12:23
